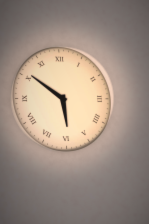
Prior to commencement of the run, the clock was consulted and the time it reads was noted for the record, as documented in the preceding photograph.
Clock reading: 5:51
